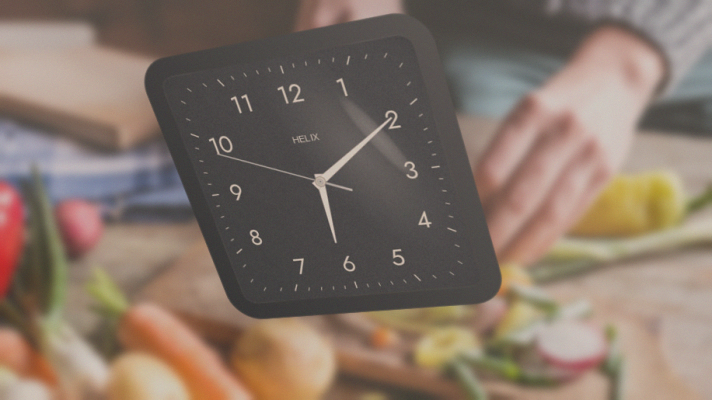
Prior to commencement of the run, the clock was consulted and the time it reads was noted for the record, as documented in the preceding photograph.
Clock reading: 6:09:49
